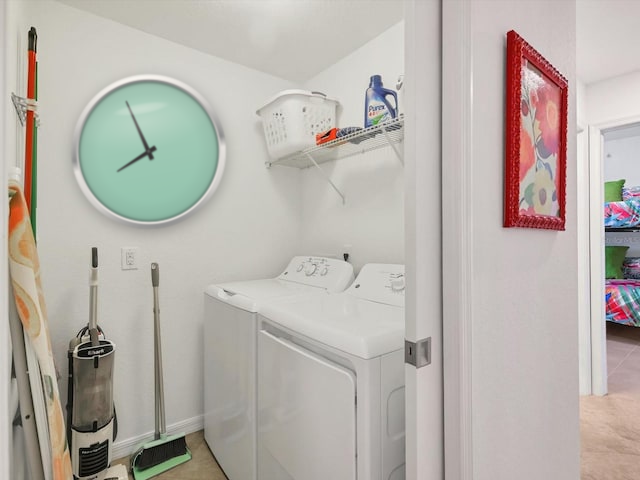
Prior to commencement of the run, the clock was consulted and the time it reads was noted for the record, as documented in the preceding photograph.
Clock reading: 7:56
